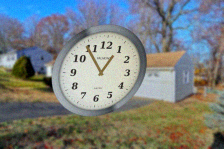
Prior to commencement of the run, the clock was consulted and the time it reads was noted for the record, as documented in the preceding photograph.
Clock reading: 12:54
